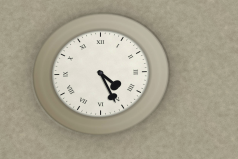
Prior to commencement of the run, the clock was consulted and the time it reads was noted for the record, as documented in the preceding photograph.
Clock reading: 4:26
